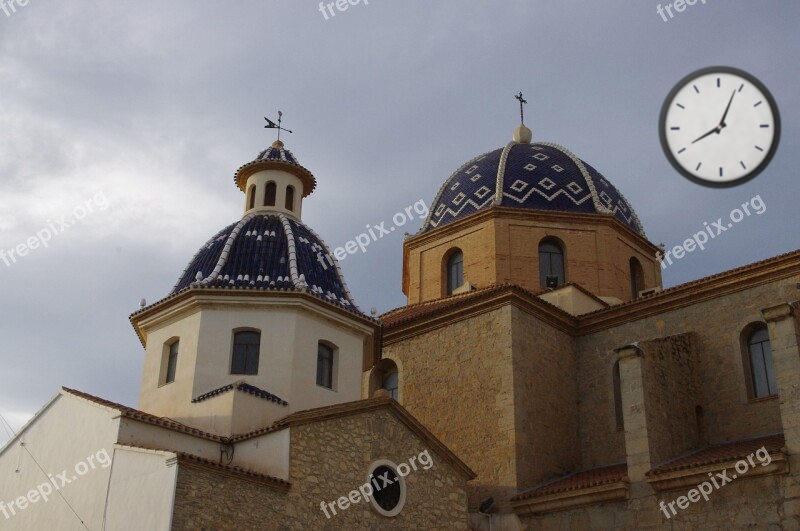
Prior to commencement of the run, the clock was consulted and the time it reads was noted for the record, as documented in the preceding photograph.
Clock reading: 8:04
